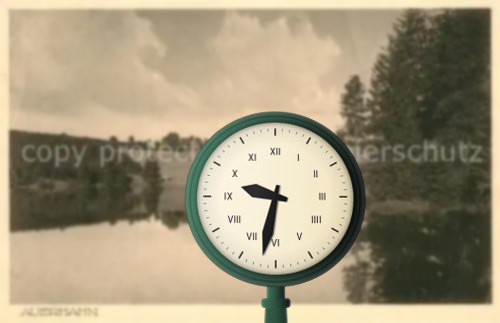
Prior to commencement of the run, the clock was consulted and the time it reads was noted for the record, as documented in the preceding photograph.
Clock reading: 9:32
